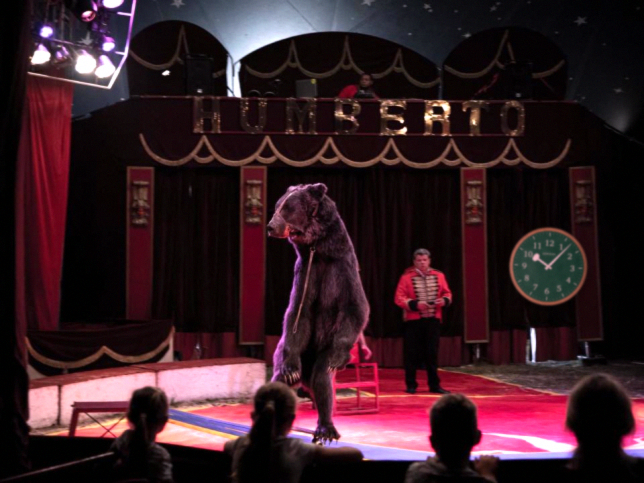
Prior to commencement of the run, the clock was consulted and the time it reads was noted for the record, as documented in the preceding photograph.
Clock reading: 10:07
